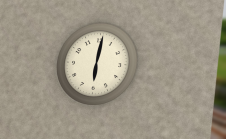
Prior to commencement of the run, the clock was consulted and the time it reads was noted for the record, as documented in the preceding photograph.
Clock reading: 6:01
